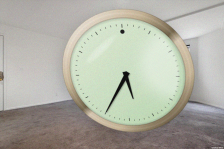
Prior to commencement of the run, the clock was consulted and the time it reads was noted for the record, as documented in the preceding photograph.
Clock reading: 5:35
